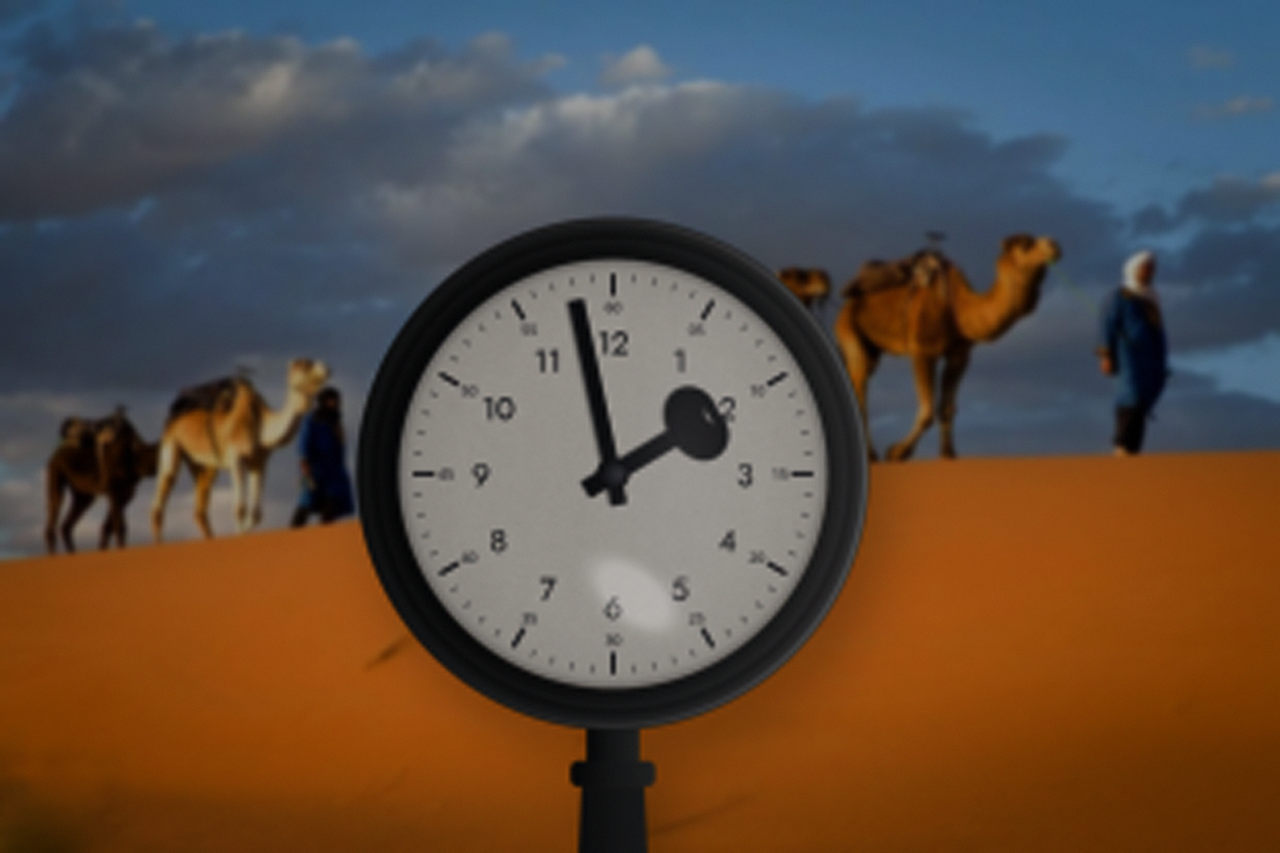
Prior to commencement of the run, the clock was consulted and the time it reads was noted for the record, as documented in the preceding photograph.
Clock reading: 1:58
